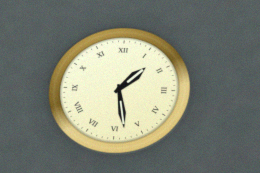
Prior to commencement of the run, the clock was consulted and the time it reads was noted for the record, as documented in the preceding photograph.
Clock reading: 1:28
